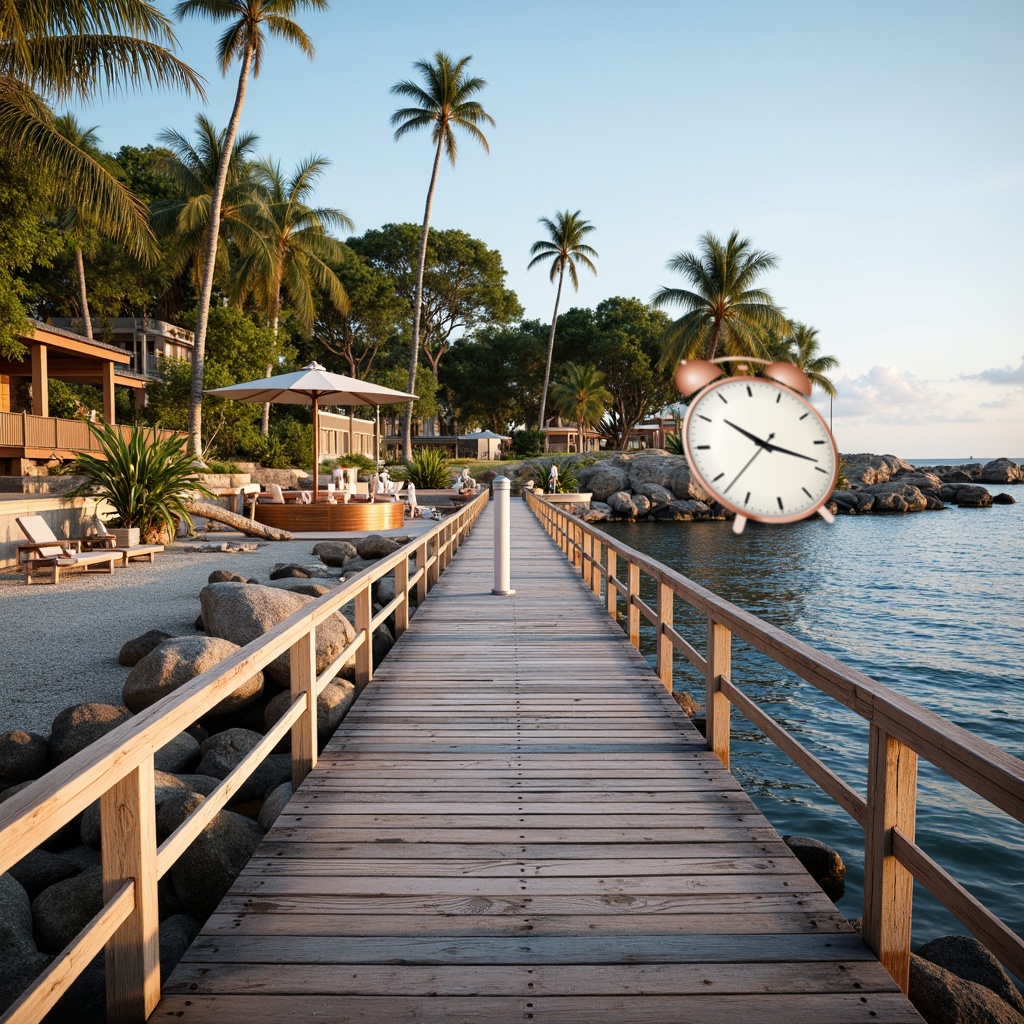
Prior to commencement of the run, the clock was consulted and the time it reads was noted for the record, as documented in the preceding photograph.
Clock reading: 10:18:38
